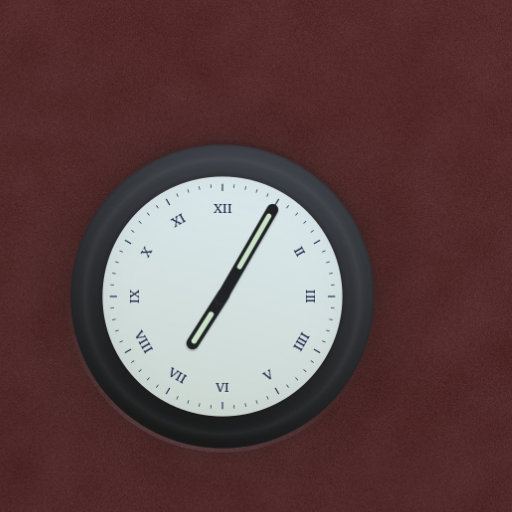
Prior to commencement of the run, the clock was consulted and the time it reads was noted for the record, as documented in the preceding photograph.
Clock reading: 7:05
